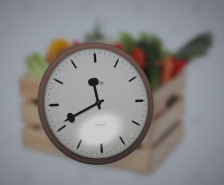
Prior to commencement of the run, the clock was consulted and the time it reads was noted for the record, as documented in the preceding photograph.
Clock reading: 11:41
